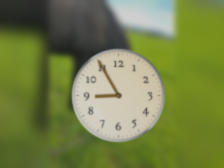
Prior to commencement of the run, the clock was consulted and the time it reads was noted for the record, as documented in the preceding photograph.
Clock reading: 8:55
